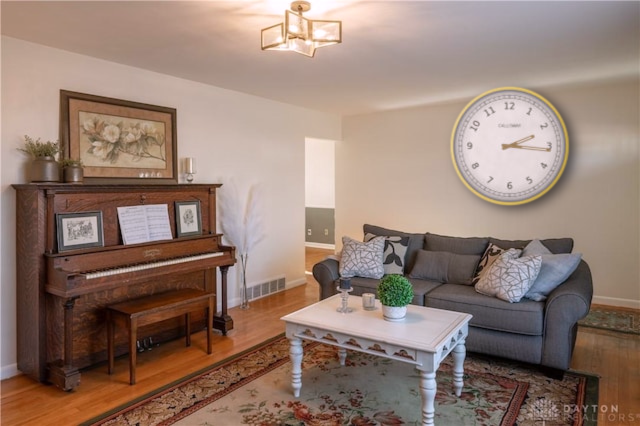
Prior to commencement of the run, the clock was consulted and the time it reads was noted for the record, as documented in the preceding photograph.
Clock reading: 2:16
